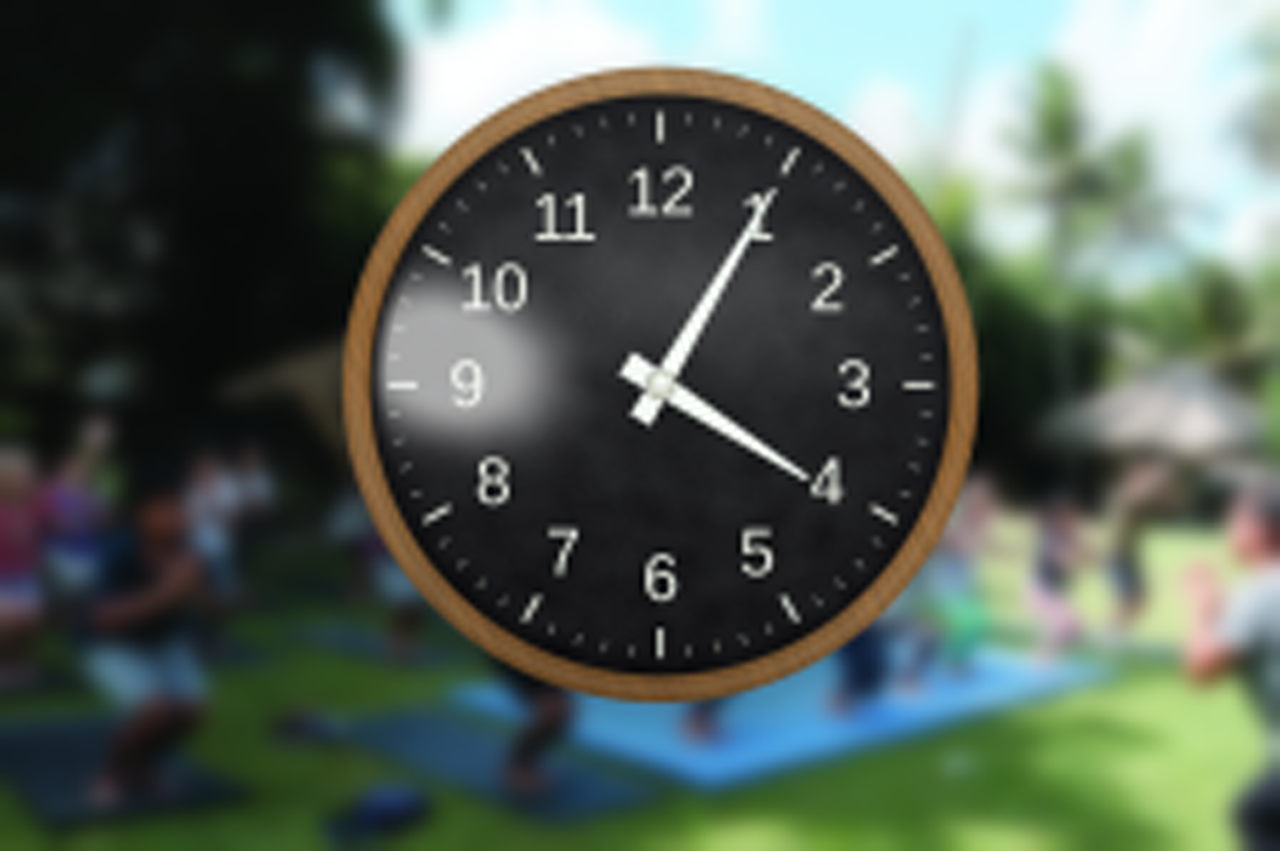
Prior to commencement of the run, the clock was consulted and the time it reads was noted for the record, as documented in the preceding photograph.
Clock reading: 4:05
